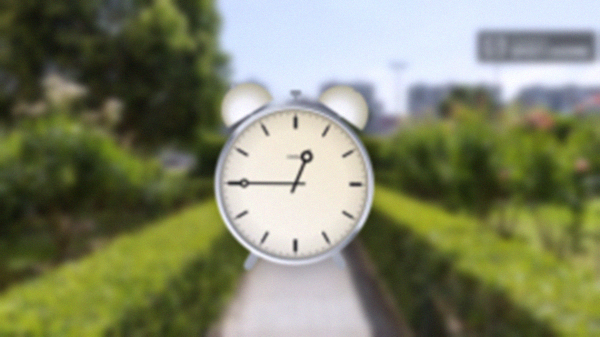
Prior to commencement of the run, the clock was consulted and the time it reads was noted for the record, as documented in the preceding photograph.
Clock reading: 12:45
